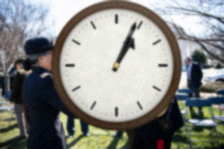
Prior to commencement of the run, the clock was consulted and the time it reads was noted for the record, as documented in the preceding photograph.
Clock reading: 1:04
